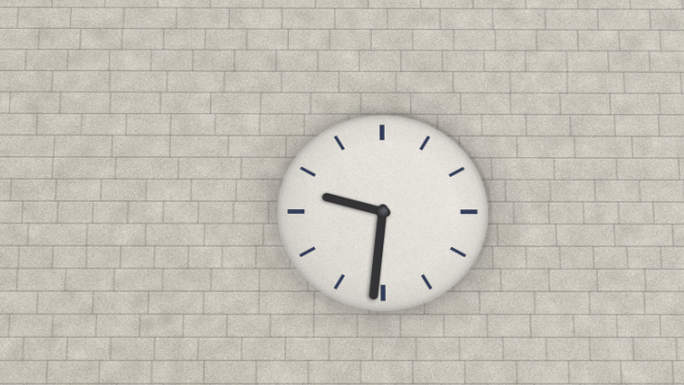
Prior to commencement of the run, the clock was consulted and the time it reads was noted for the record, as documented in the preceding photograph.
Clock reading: 9:31
